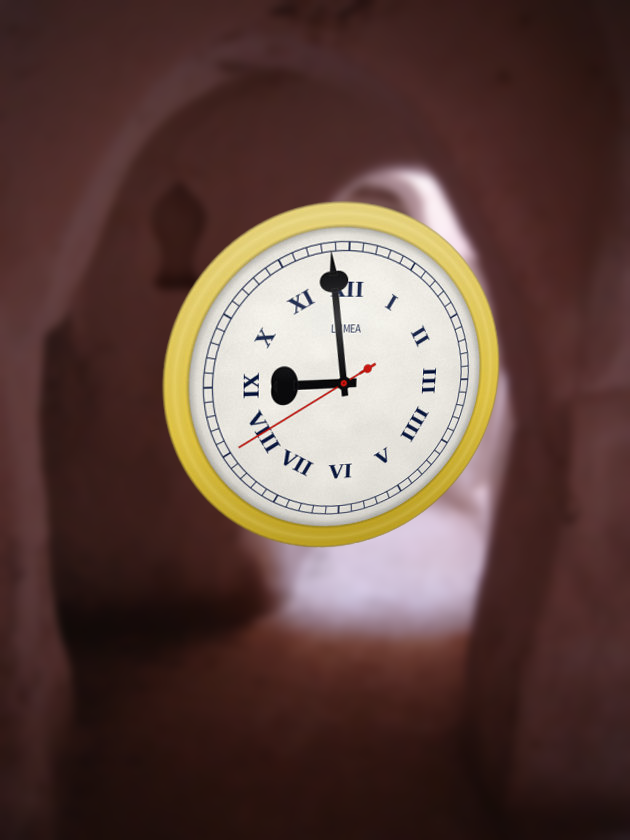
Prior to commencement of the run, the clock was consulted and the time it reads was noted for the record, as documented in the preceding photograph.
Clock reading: 8:58:40
